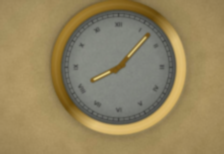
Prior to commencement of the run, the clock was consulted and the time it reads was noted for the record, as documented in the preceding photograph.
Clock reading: 8:07
